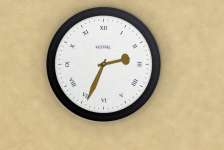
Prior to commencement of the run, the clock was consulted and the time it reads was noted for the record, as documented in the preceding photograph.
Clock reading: 2:34
